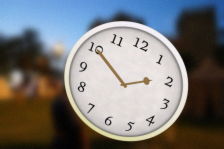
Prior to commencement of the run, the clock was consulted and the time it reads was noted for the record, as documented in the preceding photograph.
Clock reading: 1:50
